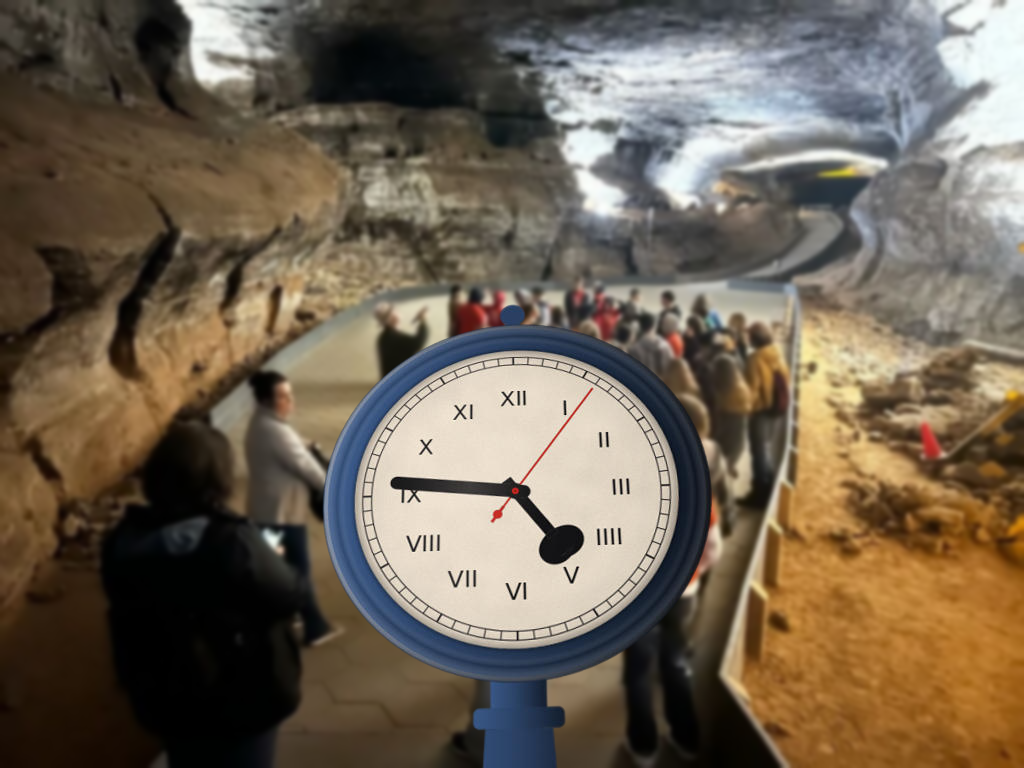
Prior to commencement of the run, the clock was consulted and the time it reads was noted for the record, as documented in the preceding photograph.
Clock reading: 4:46:06
